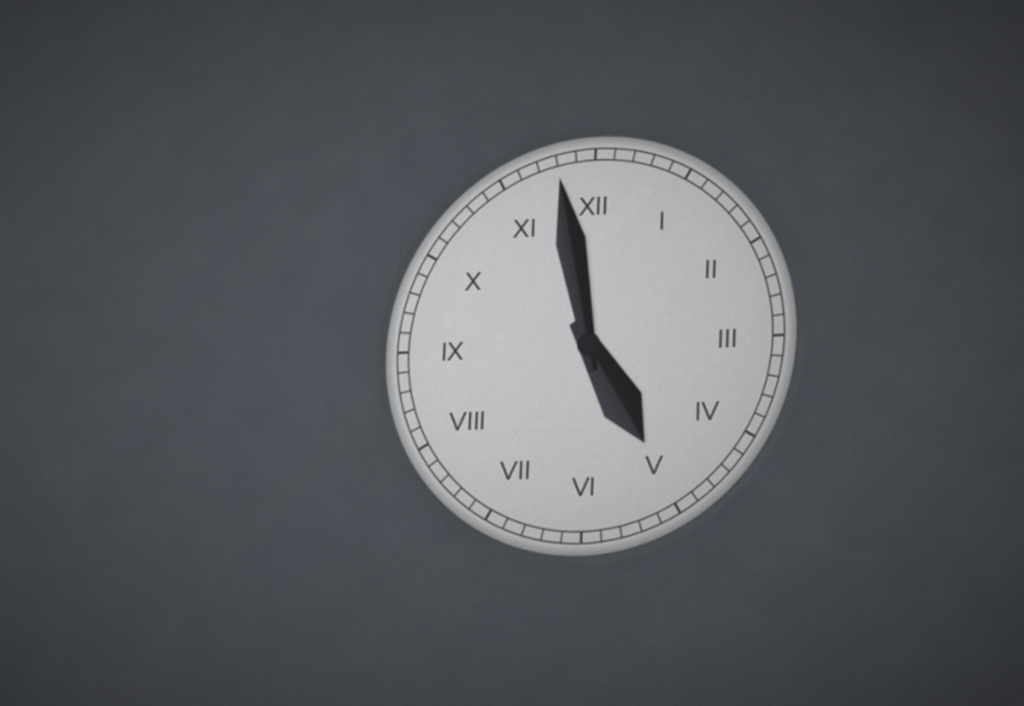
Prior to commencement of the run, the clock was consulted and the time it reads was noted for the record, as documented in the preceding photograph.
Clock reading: 4:58
